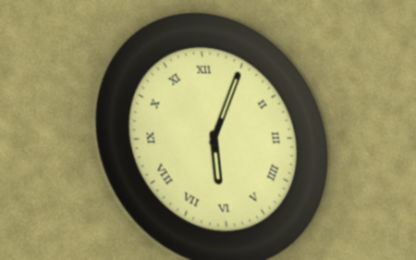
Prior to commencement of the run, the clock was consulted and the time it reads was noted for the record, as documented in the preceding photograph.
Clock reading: 6:05
